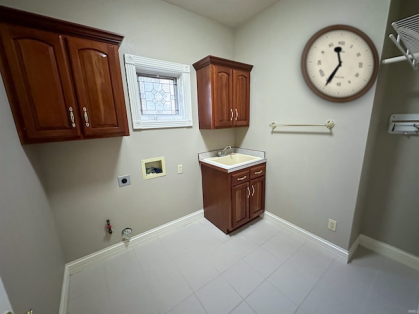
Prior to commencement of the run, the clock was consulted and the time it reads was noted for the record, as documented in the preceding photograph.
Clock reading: 11:35
